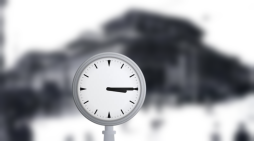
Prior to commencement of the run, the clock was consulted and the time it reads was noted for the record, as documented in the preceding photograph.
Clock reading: 3:15
